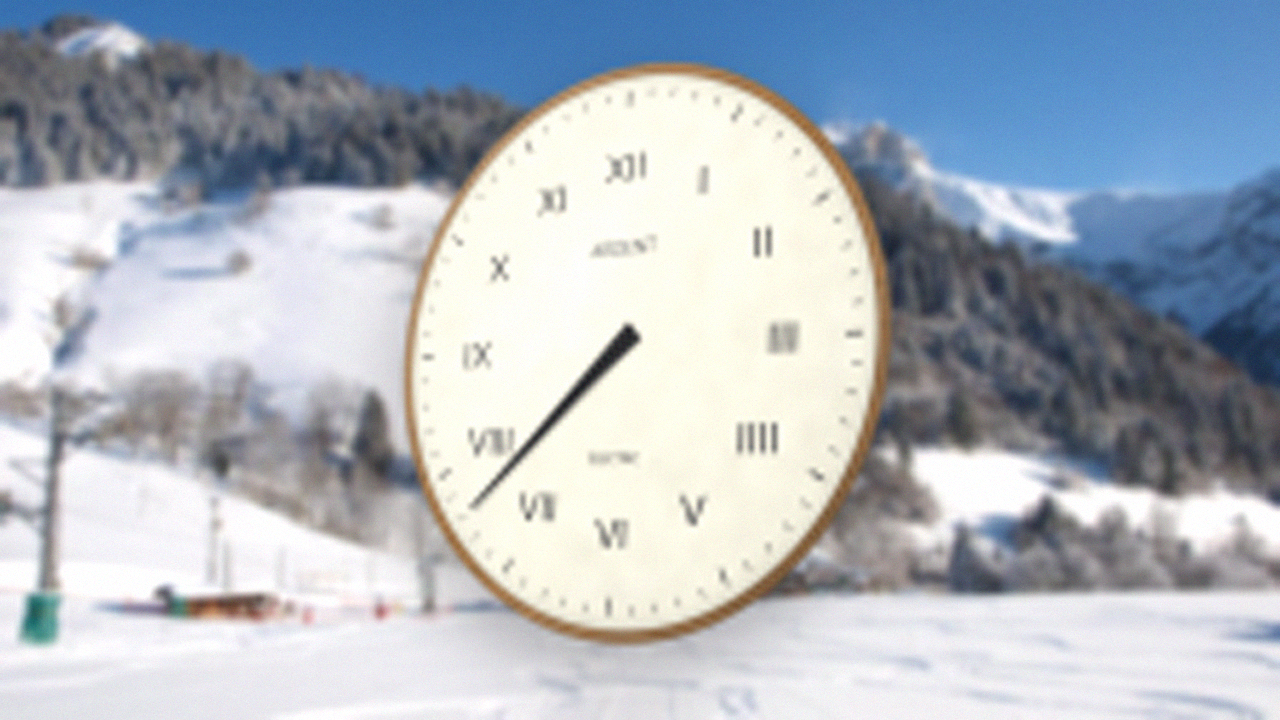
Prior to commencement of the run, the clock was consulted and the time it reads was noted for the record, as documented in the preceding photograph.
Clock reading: 7:38
